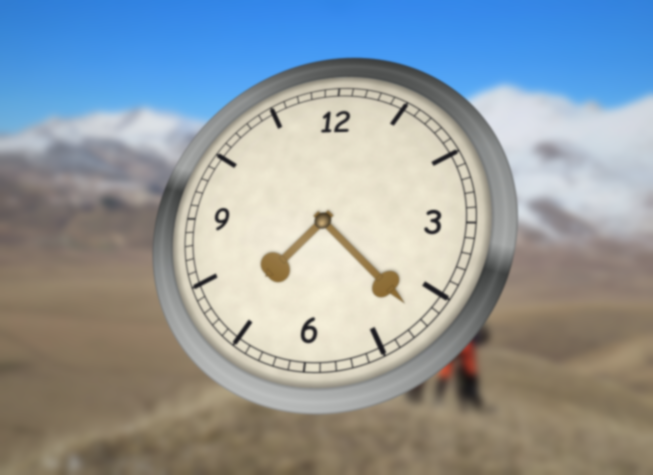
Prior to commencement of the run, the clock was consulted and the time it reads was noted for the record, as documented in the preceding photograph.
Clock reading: 7:22
